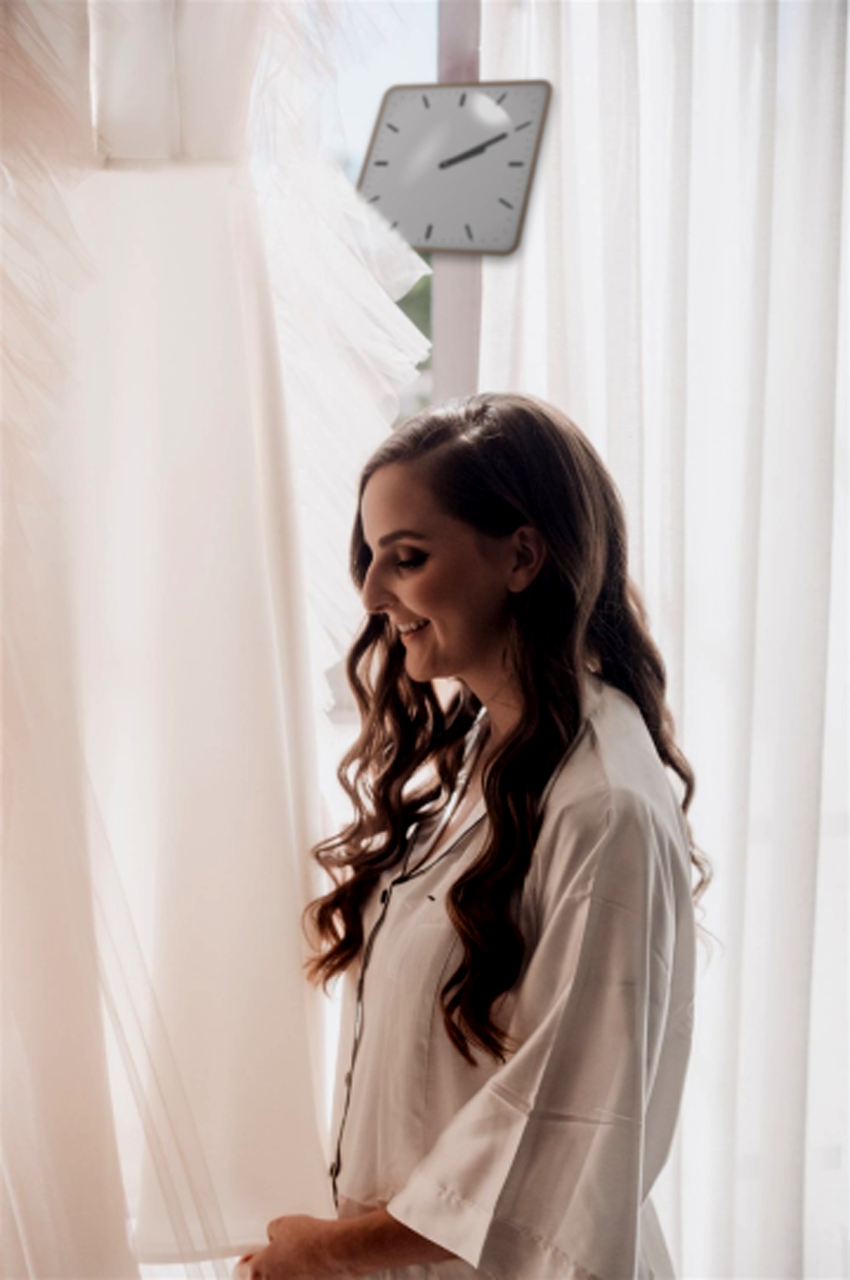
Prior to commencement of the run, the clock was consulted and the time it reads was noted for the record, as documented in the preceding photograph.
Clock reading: 2:10
